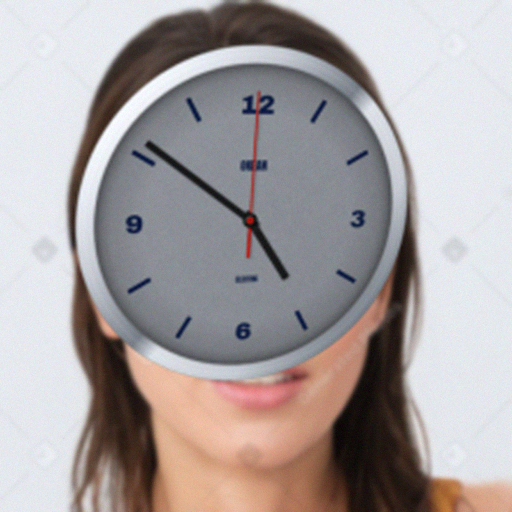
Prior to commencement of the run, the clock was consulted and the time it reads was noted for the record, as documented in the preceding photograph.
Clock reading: 4:51:00
